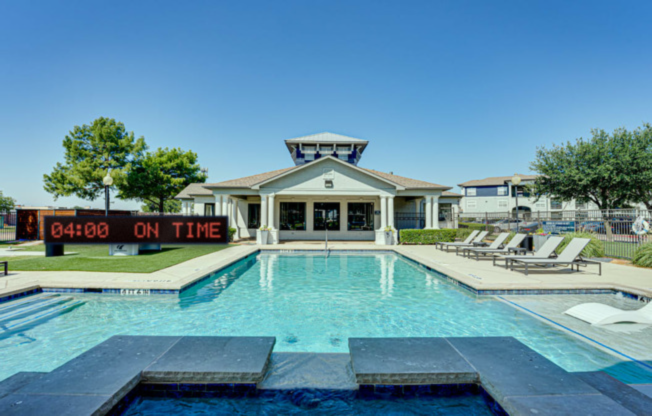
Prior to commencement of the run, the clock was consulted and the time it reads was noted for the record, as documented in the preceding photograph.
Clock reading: 4:00
